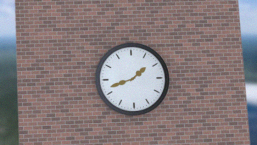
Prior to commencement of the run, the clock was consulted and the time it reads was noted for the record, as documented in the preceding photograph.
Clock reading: 1:42
